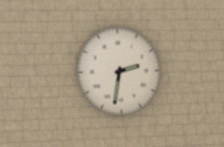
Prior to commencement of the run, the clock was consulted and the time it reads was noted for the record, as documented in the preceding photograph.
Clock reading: 2:32
